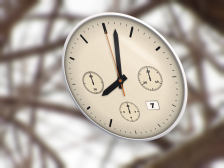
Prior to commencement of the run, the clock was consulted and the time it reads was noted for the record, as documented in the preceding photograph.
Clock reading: 8:02
